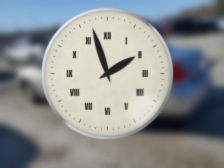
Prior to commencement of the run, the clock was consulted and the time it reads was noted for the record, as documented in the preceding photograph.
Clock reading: 1:57
